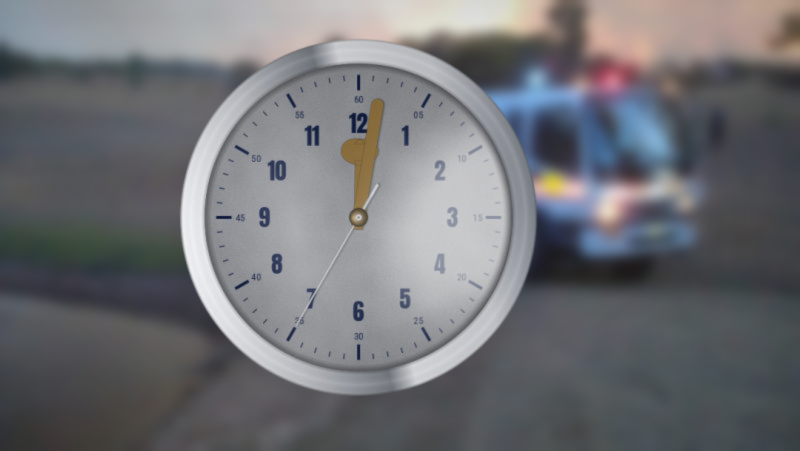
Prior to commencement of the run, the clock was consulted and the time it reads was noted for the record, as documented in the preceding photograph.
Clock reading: 12:01:35
